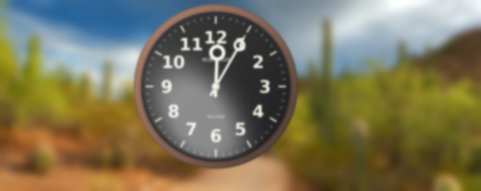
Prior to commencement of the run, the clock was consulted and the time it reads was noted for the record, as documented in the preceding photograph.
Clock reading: 12:05
